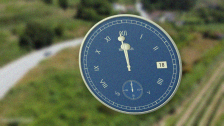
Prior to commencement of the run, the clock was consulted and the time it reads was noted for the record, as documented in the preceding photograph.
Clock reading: 11:59
